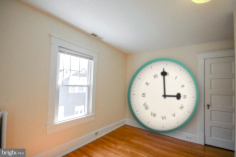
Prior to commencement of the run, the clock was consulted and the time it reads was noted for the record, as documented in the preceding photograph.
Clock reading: 2:59
